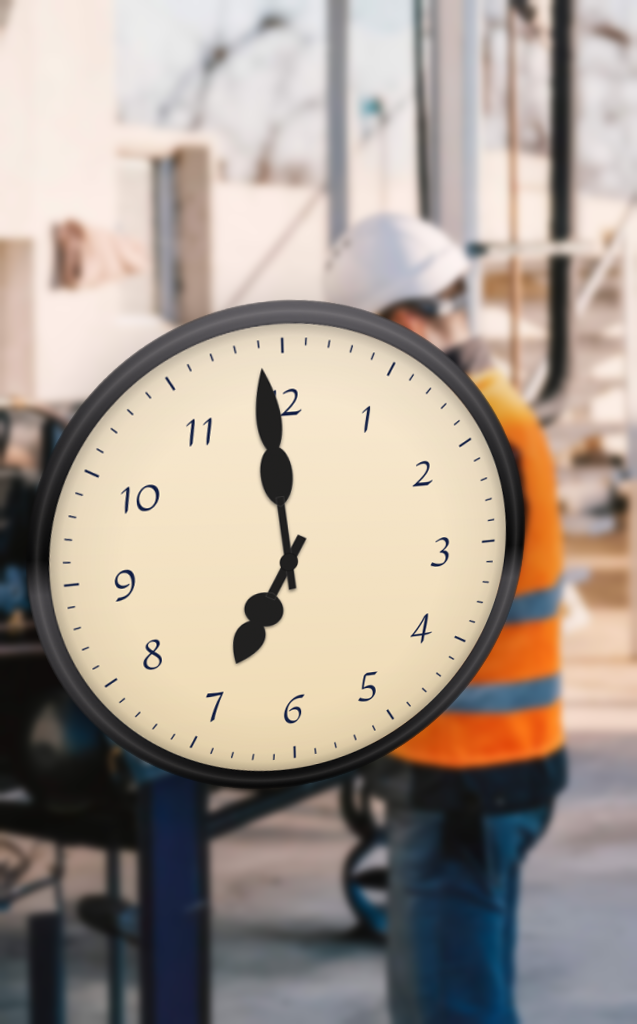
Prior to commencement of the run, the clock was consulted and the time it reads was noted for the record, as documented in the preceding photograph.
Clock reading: 6:59
